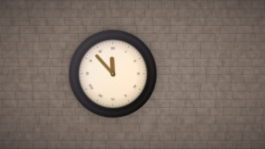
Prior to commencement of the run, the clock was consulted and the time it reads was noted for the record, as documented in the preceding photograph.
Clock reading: 11:53
